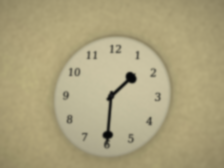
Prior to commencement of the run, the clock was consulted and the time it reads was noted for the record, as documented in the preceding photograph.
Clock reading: 1:30
